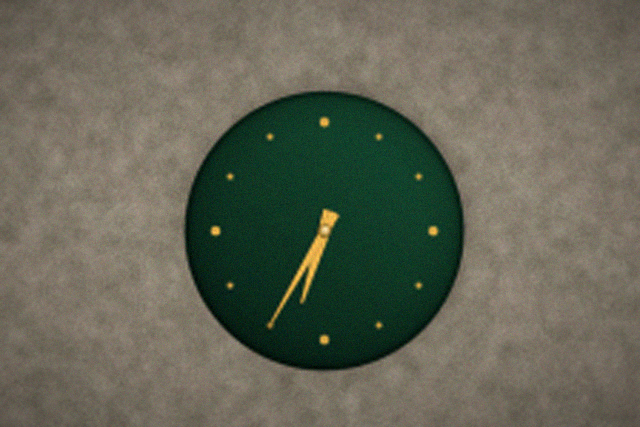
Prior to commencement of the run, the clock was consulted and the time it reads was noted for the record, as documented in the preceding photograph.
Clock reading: 6:35
